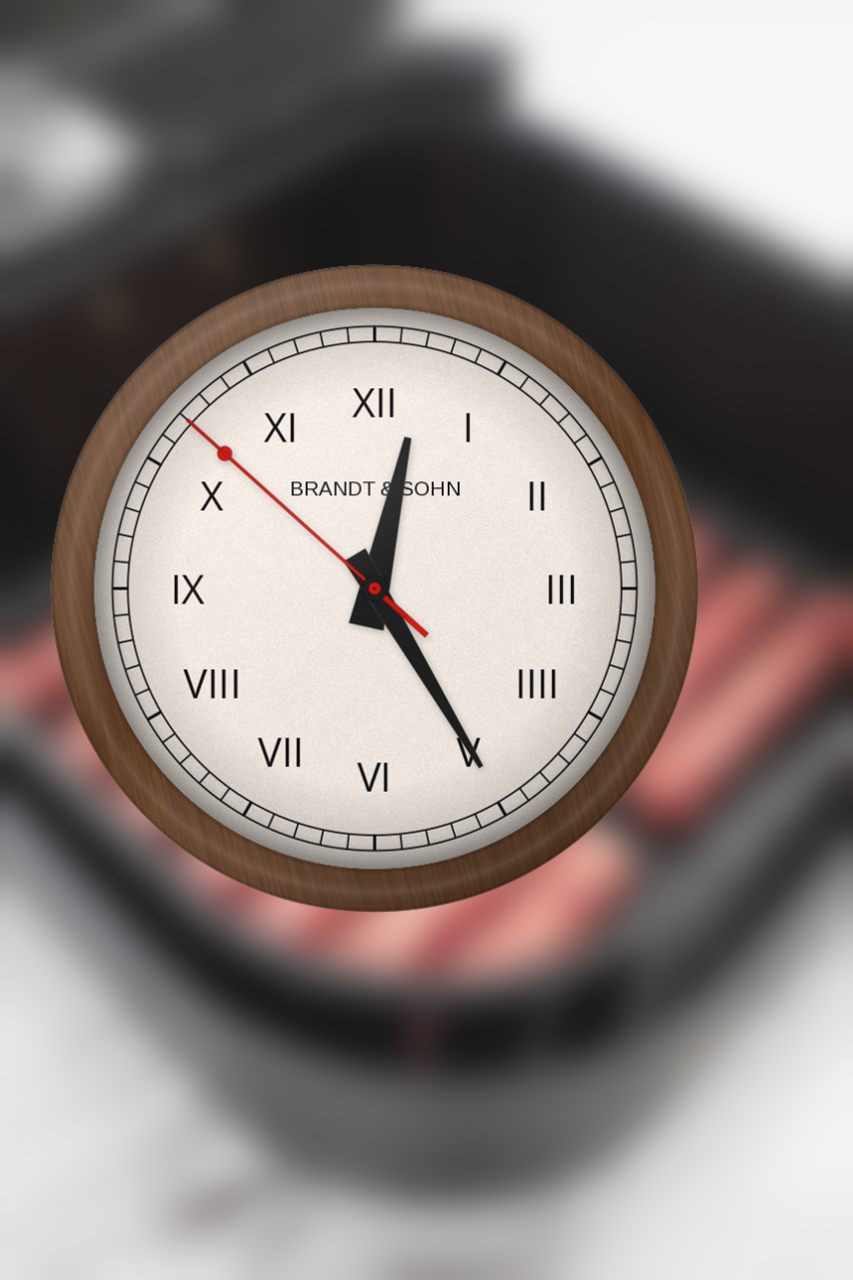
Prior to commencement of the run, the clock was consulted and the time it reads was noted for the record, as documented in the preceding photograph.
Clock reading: 12:24:52
